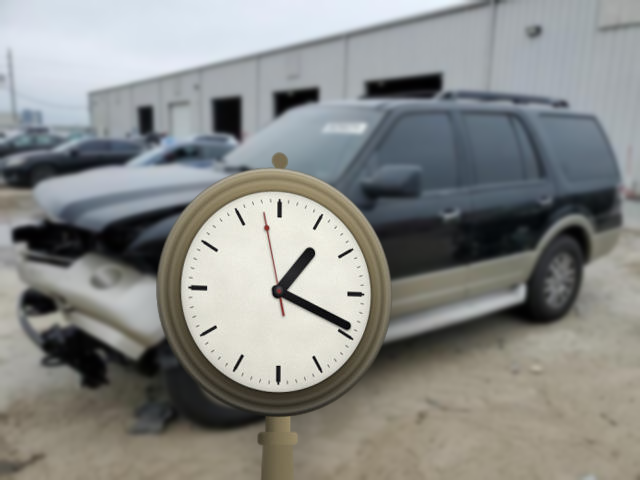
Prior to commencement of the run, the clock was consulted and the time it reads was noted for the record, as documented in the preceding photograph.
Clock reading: 1:18:58
